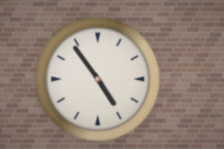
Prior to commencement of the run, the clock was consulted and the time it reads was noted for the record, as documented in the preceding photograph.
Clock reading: 4:54
